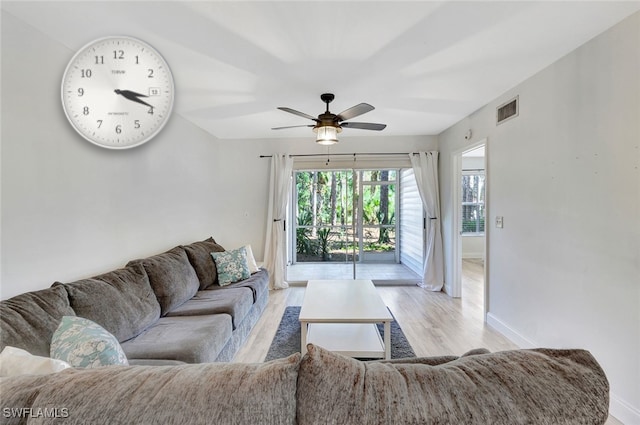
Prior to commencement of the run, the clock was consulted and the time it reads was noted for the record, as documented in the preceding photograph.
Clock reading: 3:19
